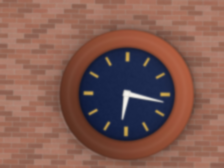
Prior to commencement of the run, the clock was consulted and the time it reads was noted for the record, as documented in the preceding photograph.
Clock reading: 6:17
